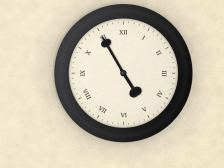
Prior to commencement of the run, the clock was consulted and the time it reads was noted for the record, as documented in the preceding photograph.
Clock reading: 4:55
